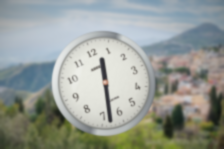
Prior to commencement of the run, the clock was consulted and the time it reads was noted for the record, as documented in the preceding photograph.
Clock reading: 12:33
